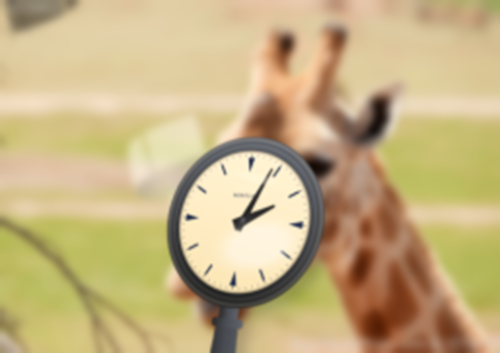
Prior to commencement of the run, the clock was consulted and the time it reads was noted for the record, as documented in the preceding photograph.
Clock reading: 2:04
